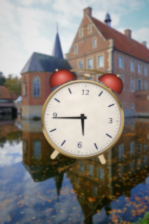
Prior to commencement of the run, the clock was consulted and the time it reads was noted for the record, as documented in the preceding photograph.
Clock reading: 5:44
